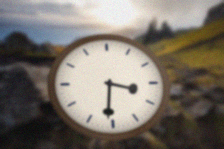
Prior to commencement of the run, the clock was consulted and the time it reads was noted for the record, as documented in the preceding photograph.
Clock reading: 3:31
